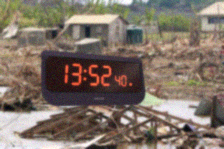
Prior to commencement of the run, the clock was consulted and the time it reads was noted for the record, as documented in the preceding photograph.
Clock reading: 13:52:40
